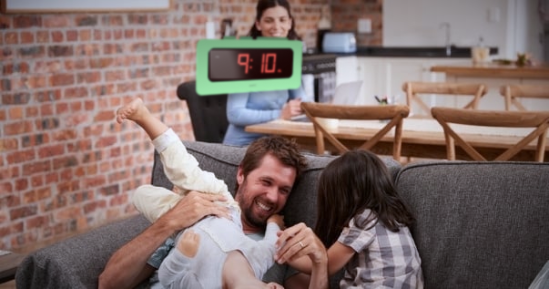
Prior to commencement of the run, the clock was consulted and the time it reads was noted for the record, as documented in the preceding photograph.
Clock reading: 9:10
